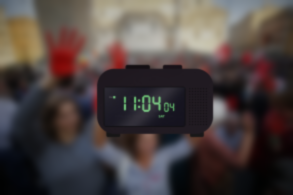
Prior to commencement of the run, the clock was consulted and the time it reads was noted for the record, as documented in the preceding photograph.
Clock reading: 11:04:04
